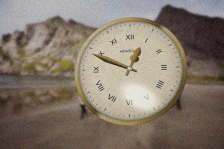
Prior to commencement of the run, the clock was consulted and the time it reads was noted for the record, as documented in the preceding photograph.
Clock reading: 12:49
